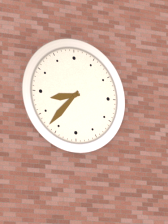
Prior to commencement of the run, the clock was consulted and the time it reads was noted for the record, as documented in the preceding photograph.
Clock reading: 8:37
